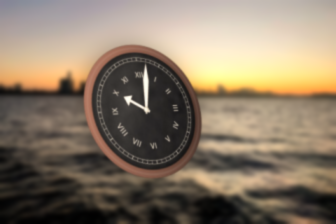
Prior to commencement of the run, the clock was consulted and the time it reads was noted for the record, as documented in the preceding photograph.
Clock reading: 10:02
